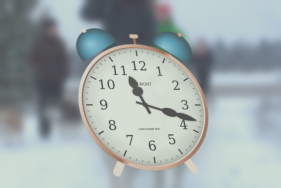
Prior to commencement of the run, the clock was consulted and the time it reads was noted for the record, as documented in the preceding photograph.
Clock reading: 11:18
